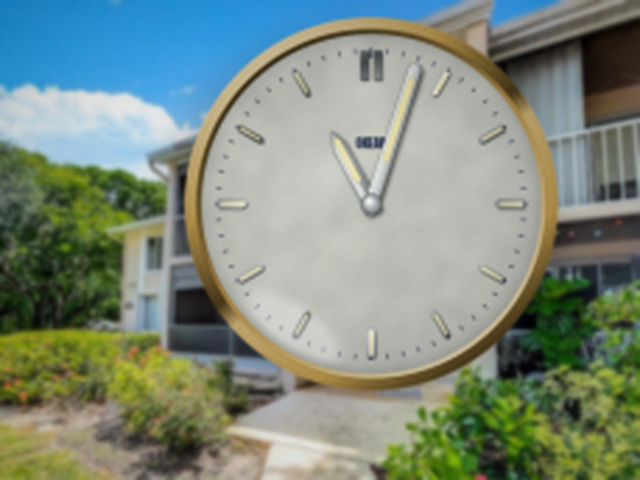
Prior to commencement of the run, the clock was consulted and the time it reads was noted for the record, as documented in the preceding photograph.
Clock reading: 11:03
